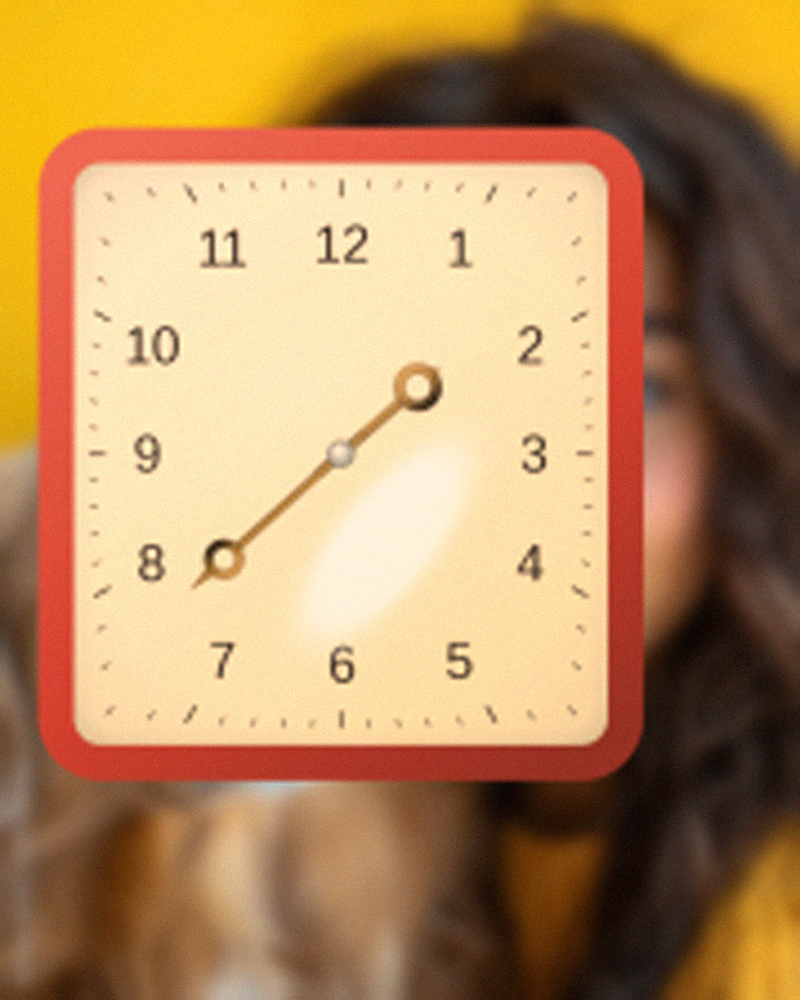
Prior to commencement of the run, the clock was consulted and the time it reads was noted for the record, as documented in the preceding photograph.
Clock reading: 1:38
